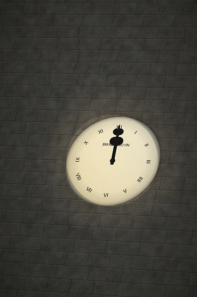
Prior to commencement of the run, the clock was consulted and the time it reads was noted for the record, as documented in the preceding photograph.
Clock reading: 12:00
